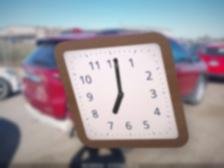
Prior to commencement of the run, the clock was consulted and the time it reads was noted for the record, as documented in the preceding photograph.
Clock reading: 7:01
